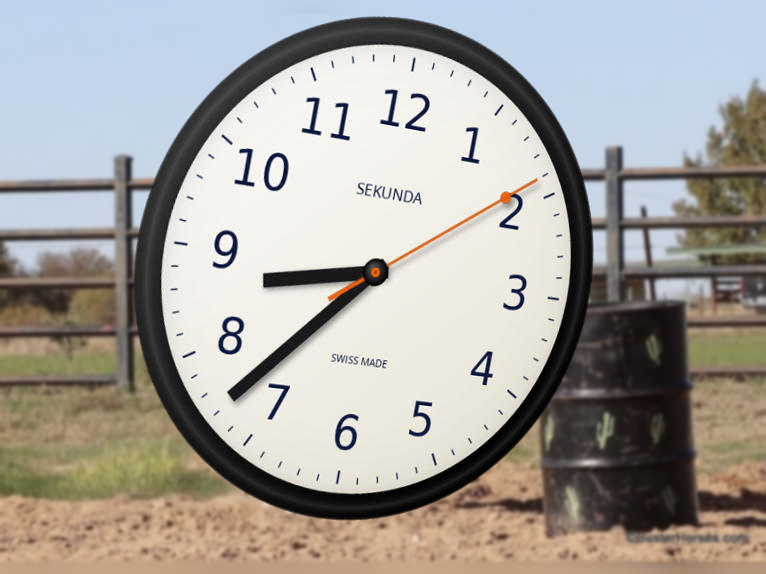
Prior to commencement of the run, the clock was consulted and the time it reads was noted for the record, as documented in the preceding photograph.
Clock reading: 8:37:09
